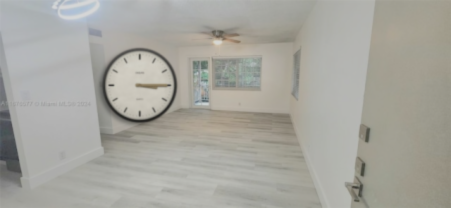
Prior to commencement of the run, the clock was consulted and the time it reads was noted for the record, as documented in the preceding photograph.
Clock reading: 3:15
